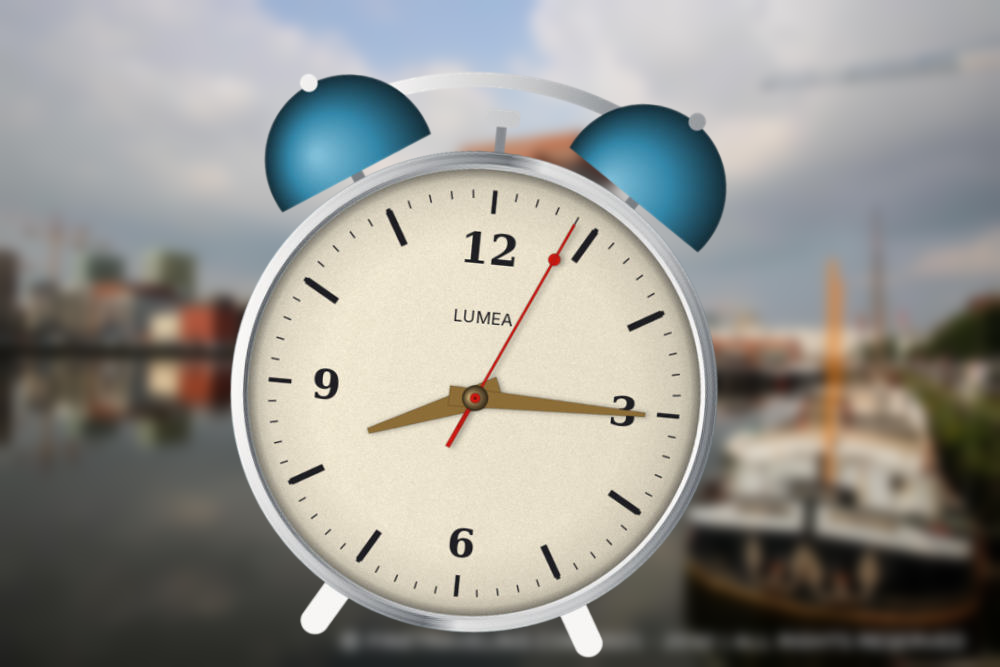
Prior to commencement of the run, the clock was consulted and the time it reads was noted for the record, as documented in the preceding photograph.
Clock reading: 8:15:04
